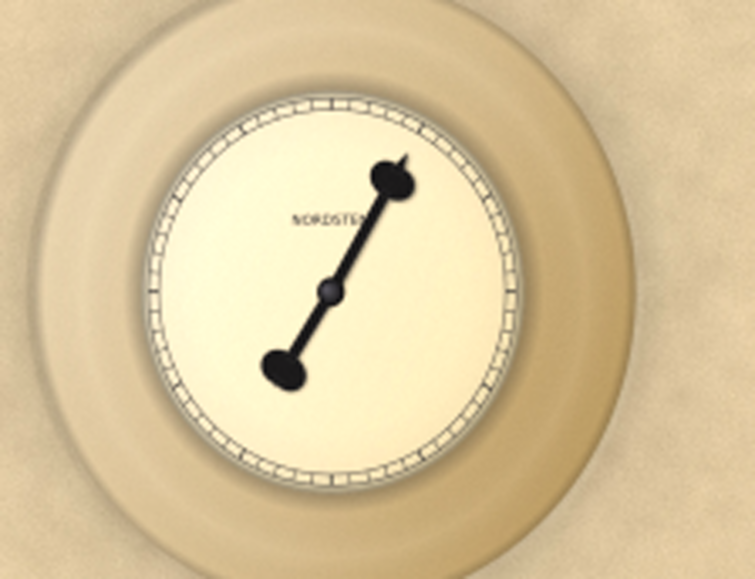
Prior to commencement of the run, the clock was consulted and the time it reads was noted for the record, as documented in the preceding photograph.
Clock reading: 7:05
